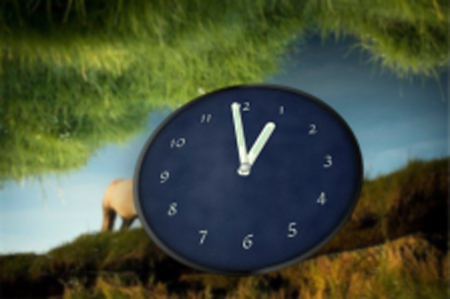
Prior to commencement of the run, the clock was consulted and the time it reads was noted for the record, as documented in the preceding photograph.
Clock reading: 12:59
